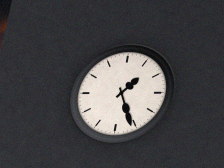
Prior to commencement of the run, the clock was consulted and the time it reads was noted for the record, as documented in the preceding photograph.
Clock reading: 1:26
